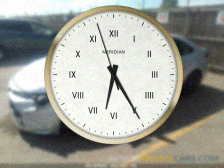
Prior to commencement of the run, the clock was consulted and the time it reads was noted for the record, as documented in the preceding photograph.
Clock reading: 6:24:57
